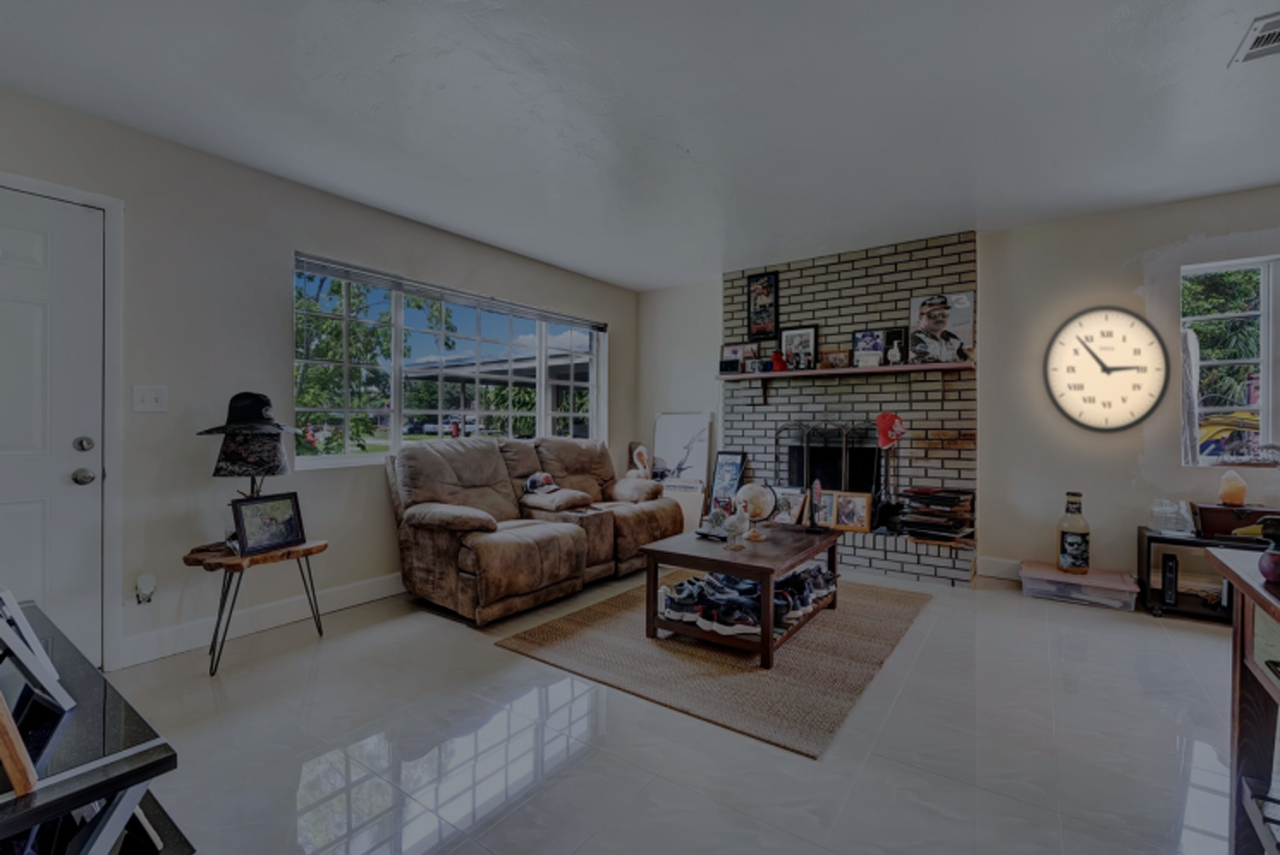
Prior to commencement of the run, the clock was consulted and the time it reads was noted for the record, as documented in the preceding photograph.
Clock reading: 2:53
